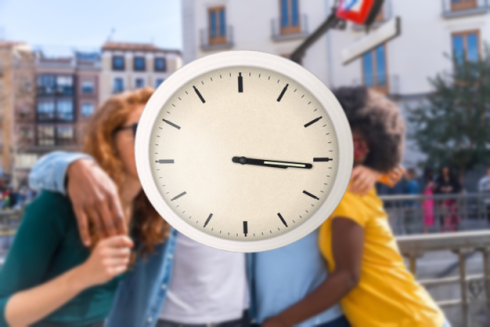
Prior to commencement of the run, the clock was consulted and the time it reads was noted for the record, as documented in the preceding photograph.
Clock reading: 3:16
